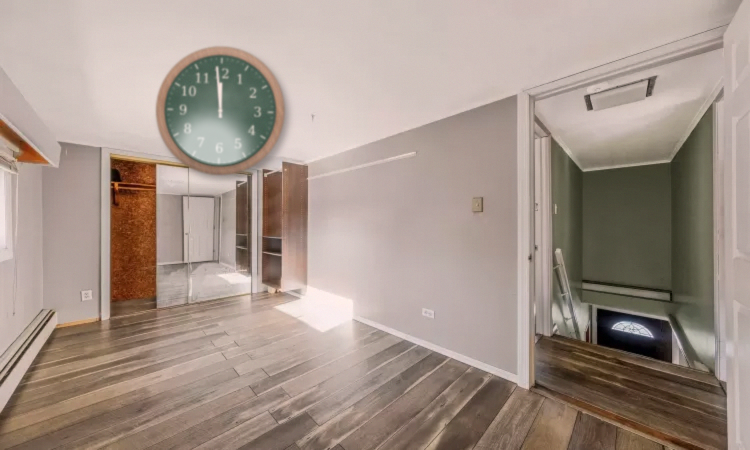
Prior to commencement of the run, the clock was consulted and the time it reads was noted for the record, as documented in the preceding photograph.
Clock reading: 11:59
